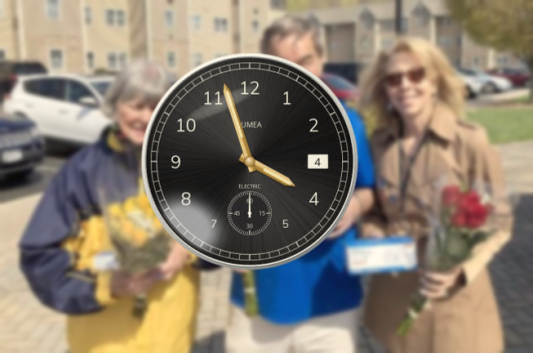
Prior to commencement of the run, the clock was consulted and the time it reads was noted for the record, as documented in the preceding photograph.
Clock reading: 3:57
